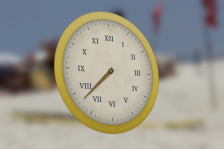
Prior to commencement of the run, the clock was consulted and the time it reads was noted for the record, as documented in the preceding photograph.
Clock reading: 7:38
